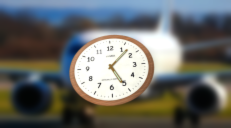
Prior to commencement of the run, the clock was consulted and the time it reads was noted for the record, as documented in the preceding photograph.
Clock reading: 5:07
